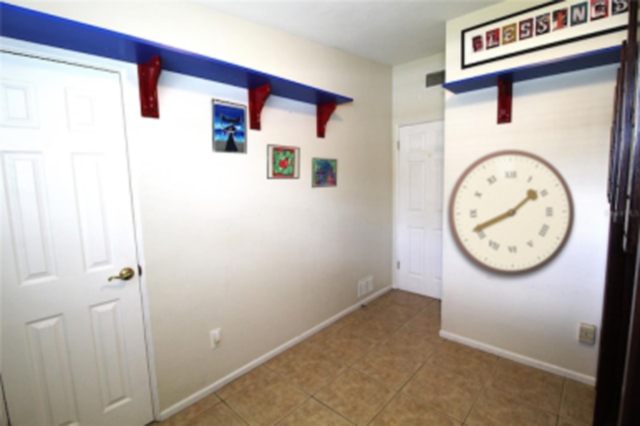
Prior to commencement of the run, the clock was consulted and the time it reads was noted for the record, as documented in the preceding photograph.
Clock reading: 1:41
